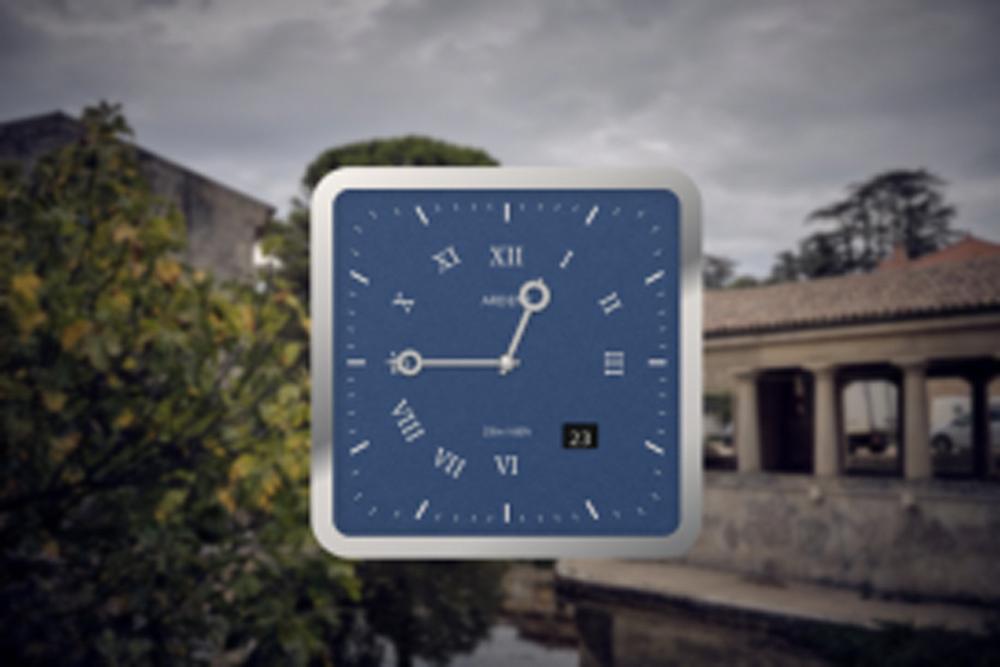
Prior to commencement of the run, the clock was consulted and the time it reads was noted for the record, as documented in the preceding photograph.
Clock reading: 12:45
